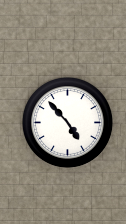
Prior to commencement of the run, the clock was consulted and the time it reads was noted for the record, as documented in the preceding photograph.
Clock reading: 4:53
